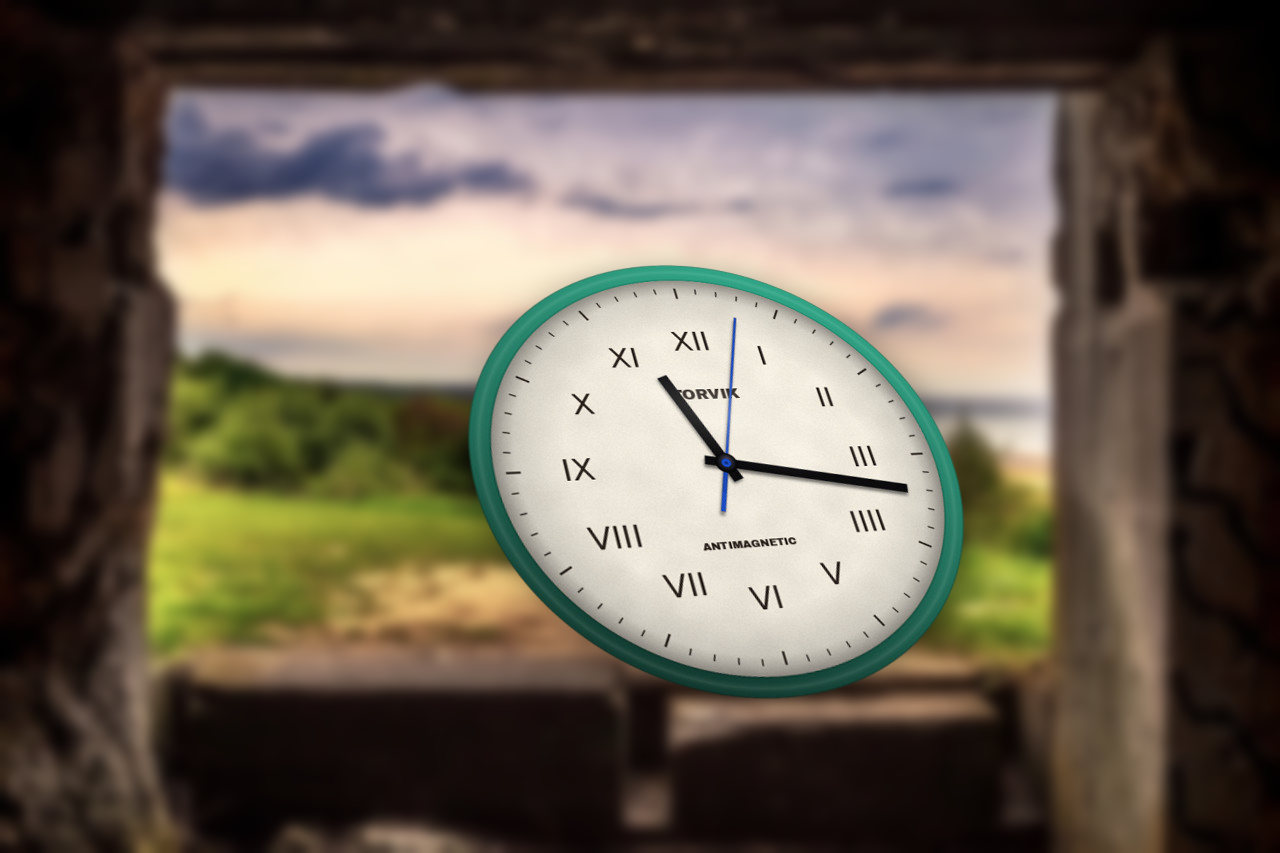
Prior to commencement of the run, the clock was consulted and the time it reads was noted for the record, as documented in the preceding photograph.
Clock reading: 11:17:03
